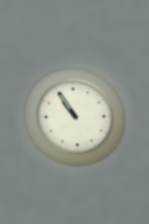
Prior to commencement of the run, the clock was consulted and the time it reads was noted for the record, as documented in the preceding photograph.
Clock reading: 10:55
